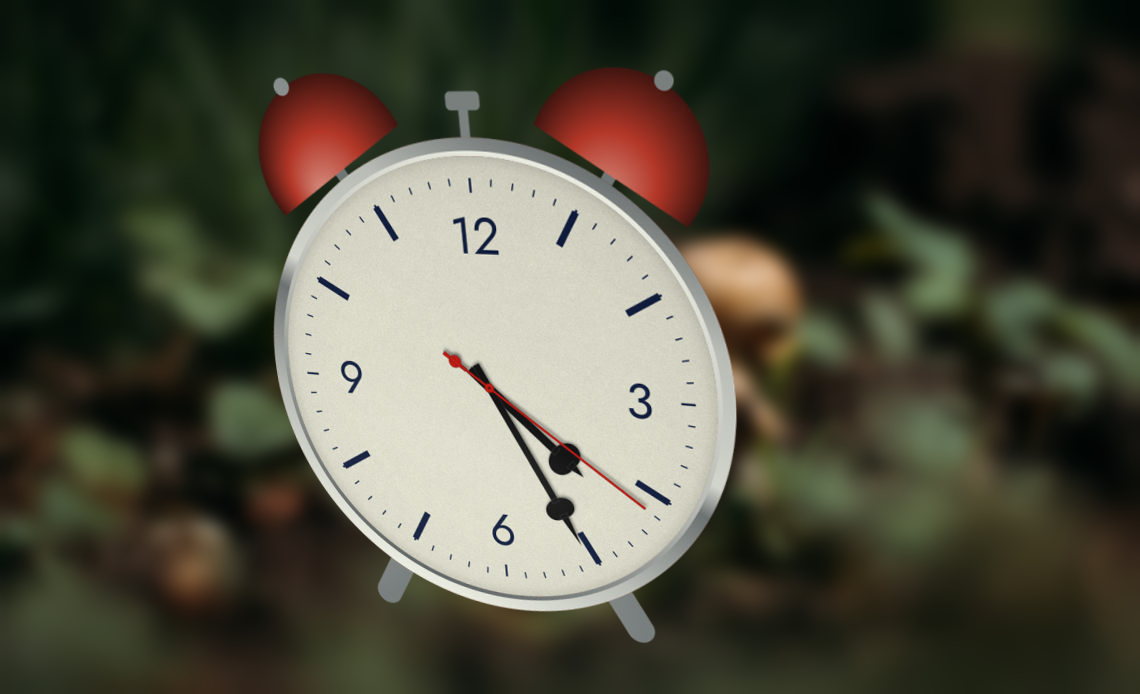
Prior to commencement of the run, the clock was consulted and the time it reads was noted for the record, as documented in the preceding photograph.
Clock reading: 4:25:21
